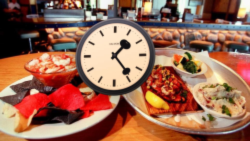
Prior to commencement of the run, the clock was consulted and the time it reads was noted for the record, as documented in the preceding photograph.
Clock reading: 1:24
